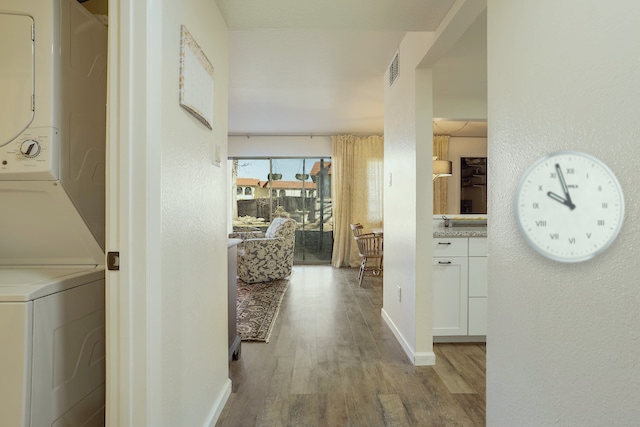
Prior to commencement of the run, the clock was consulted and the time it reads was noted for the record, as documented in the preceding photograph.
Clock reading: 9:57
